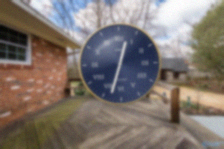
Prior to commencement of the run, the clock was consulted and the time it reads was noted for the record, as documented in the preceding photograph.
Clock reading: 12:33
